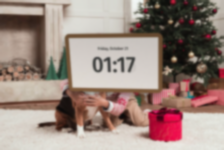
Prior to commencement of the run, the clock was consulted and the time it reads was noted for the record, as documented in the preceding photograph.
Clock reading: 1:17
